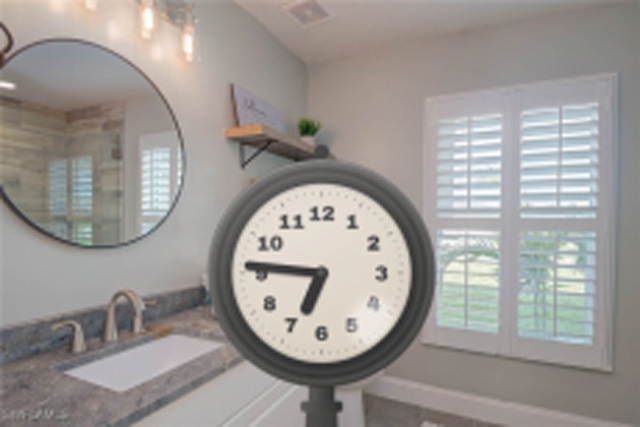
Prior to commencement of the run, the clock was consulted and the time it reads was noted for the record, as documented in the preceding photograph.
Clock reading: 6:46
